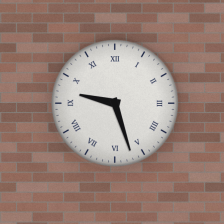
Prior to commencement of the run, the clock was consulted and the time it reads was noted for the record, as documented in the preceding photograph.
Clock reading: 9:27
